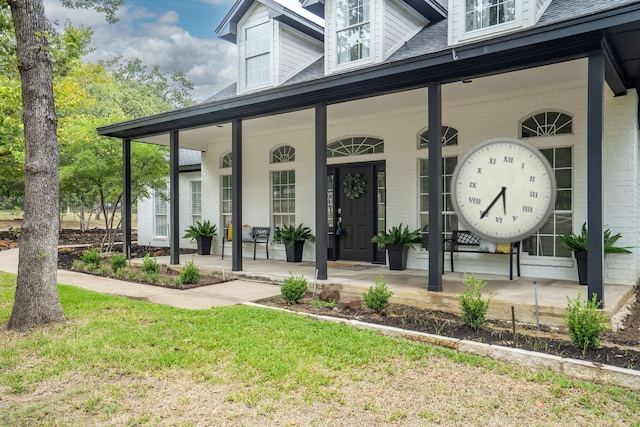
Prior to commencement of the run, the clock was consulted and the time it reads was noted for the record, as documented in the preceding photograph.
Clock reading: 5:35
